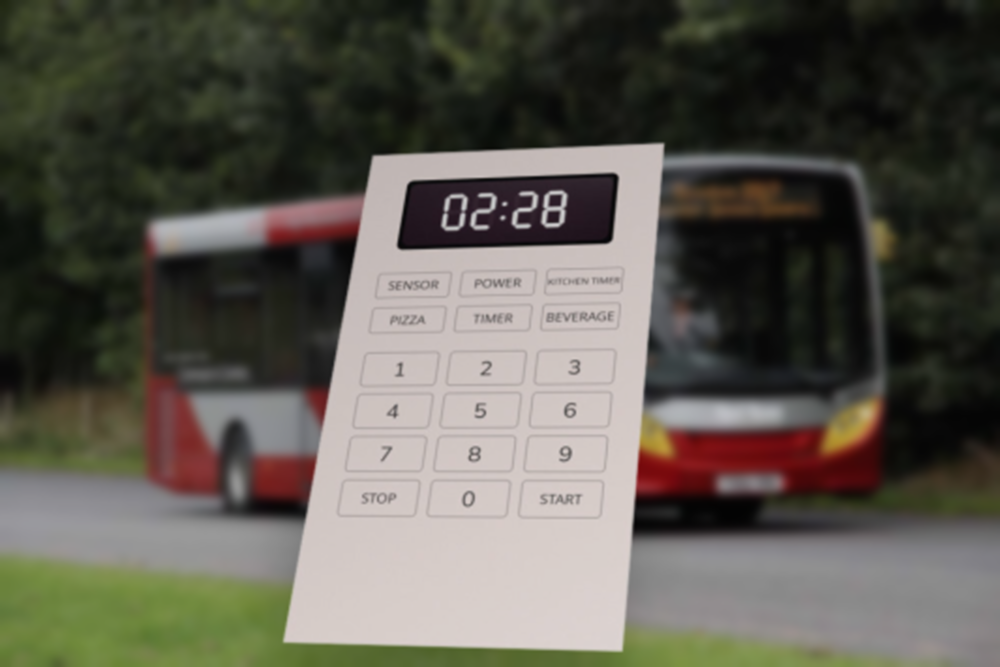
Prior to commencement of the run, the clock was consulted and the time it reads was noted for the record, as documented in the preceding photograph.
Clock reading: 2:28
